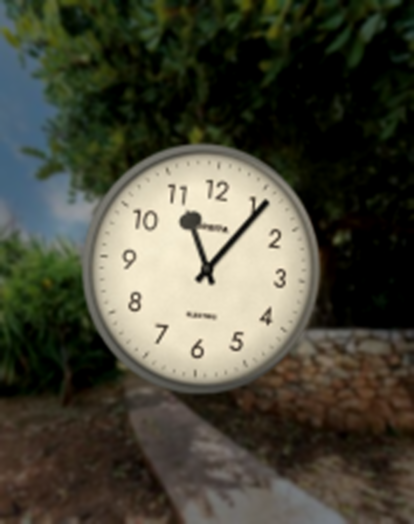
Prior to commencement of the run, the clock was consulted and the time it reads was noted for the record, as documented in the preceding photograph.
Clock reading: 11:06
